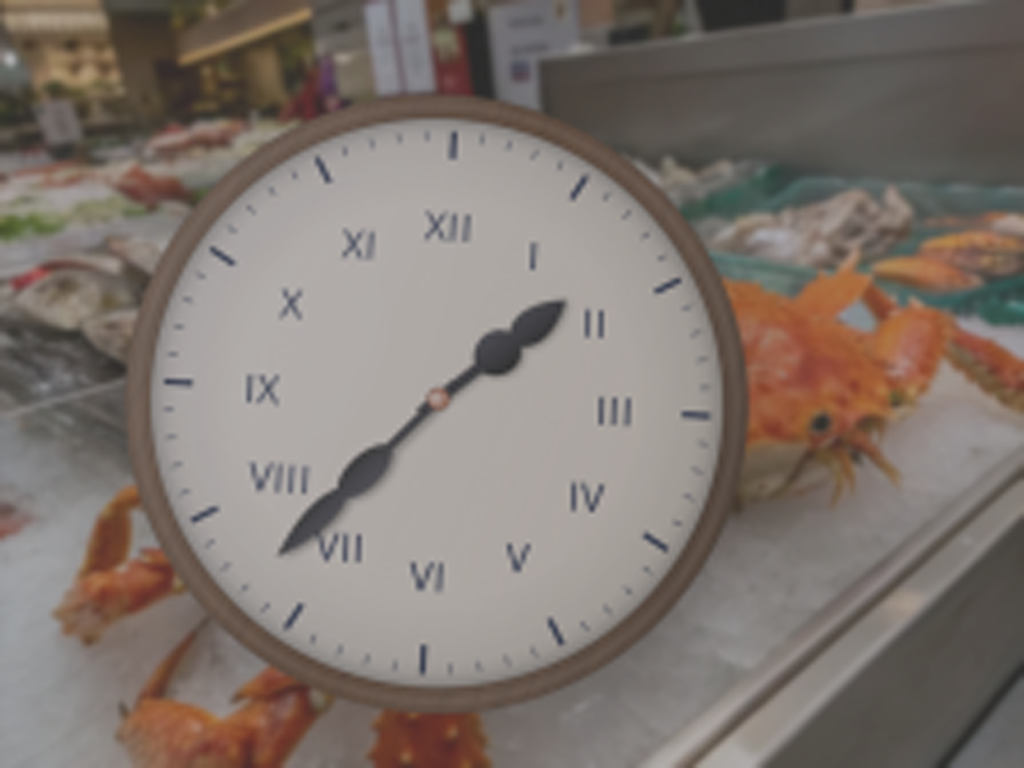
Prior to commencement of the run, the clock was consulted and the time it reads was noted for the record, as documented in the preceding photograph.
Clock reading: 1:37
